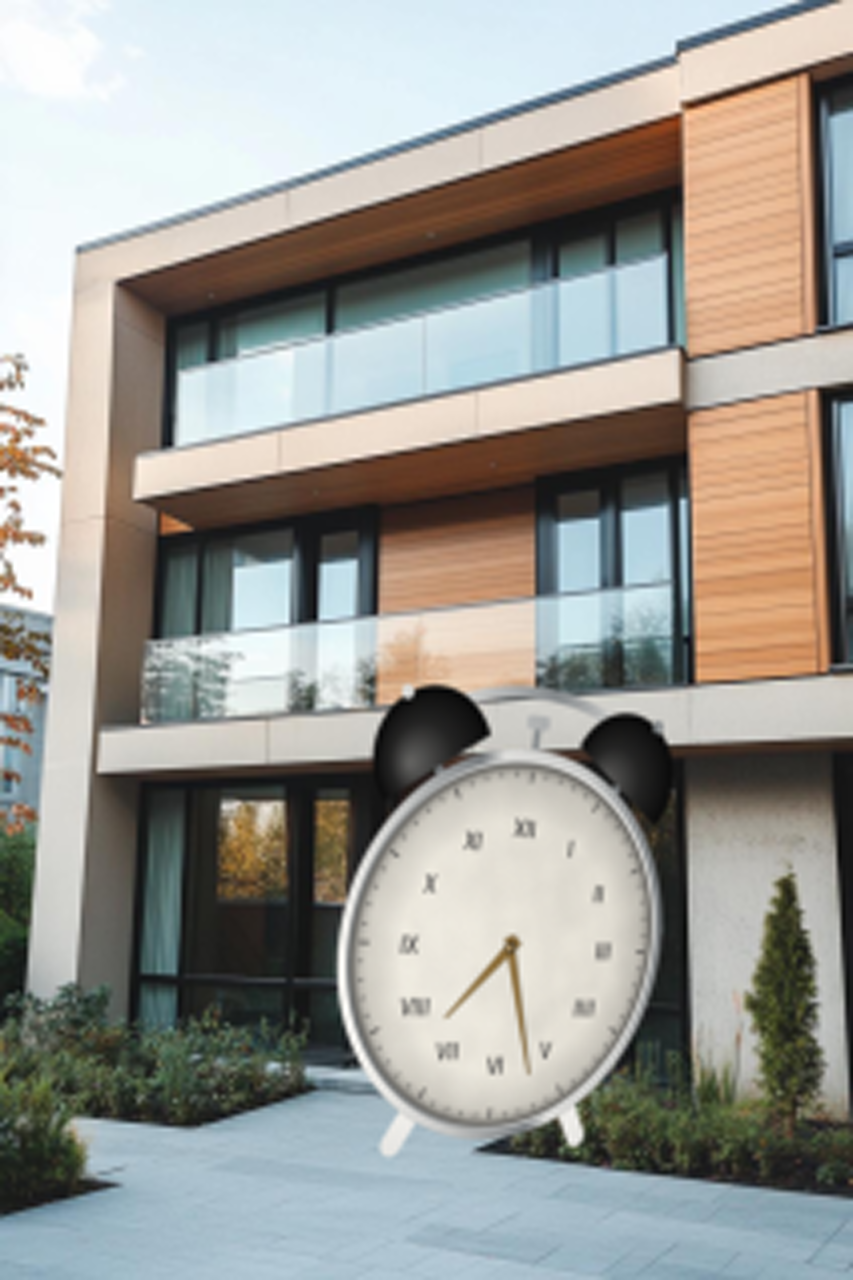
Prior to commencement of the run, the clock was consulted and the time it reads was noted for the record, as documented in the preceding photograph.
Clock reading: 7:27
